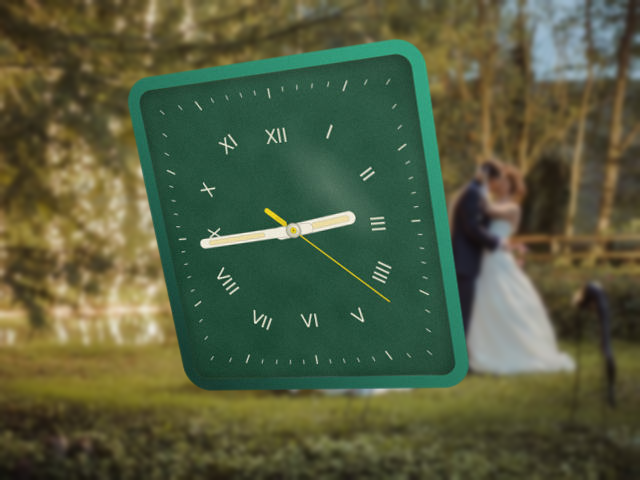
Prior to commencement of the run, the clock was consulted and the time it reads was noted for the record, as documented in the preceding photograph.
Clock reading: 2:44:22
